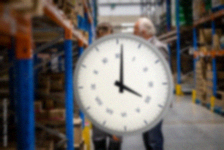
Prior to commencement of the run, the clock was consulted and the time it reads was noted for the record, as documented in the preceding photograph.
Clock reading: 4:01
